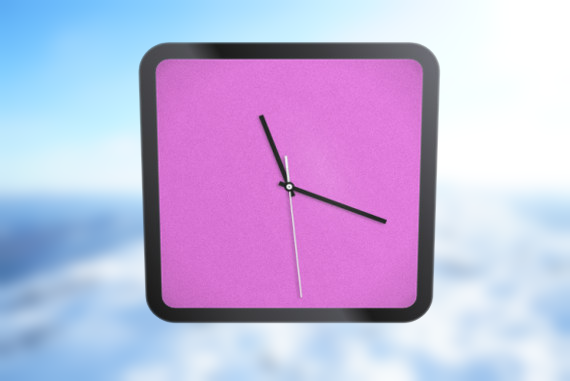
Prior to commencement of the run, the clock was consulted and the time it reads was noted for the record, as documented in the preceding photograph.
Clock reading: 11:18:29
